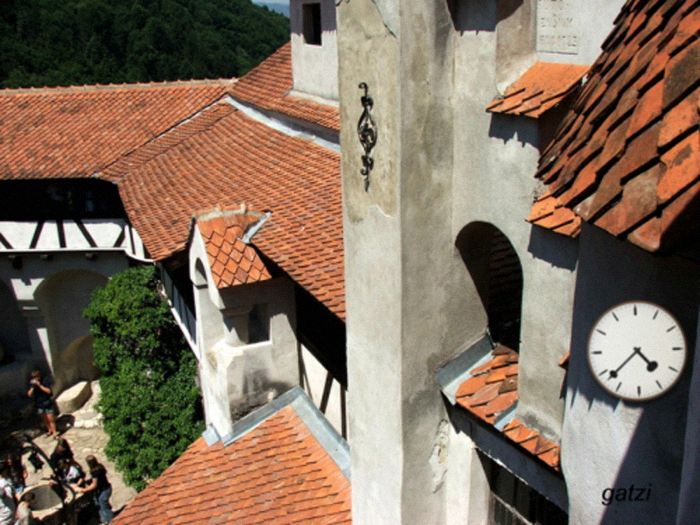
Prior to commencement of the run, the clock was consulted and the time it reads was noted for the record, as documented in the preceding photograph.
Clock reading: 4:38
